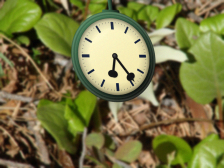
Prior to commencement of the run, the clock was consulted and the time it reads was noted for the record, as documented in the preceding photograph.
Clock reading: 6:24
